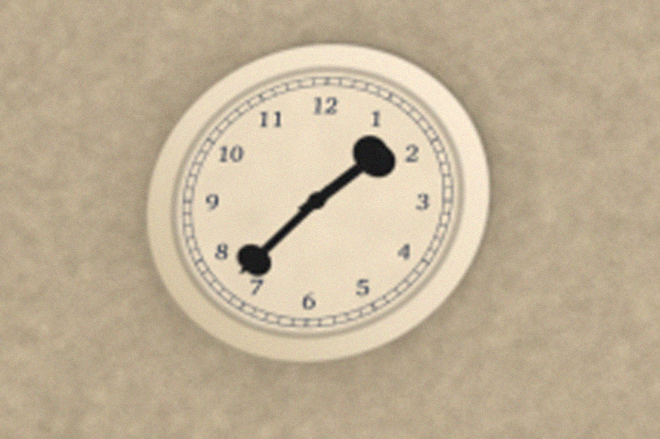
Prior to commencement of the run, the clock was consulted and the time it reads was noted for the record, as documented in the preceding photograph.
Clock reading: 1:37
